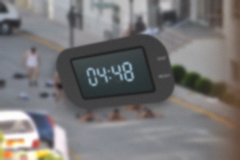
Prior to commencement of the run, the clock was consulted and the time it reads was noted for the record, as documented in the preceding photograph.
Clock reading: 4:48
